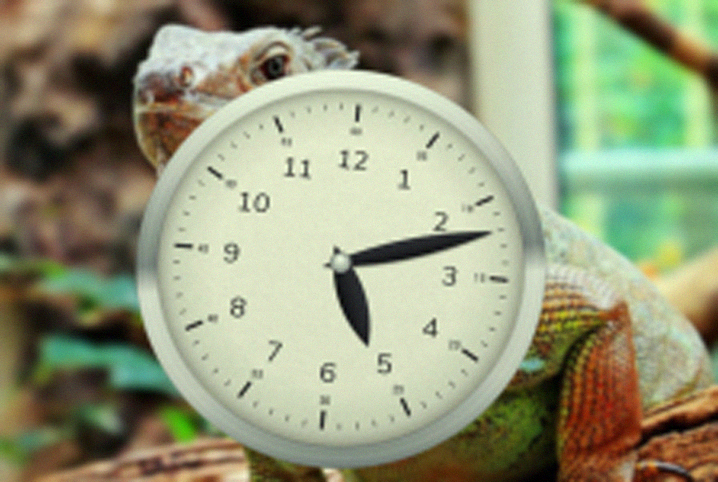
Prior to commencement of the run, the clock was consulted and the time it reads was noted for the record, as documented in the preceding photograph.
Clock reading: 5:12
